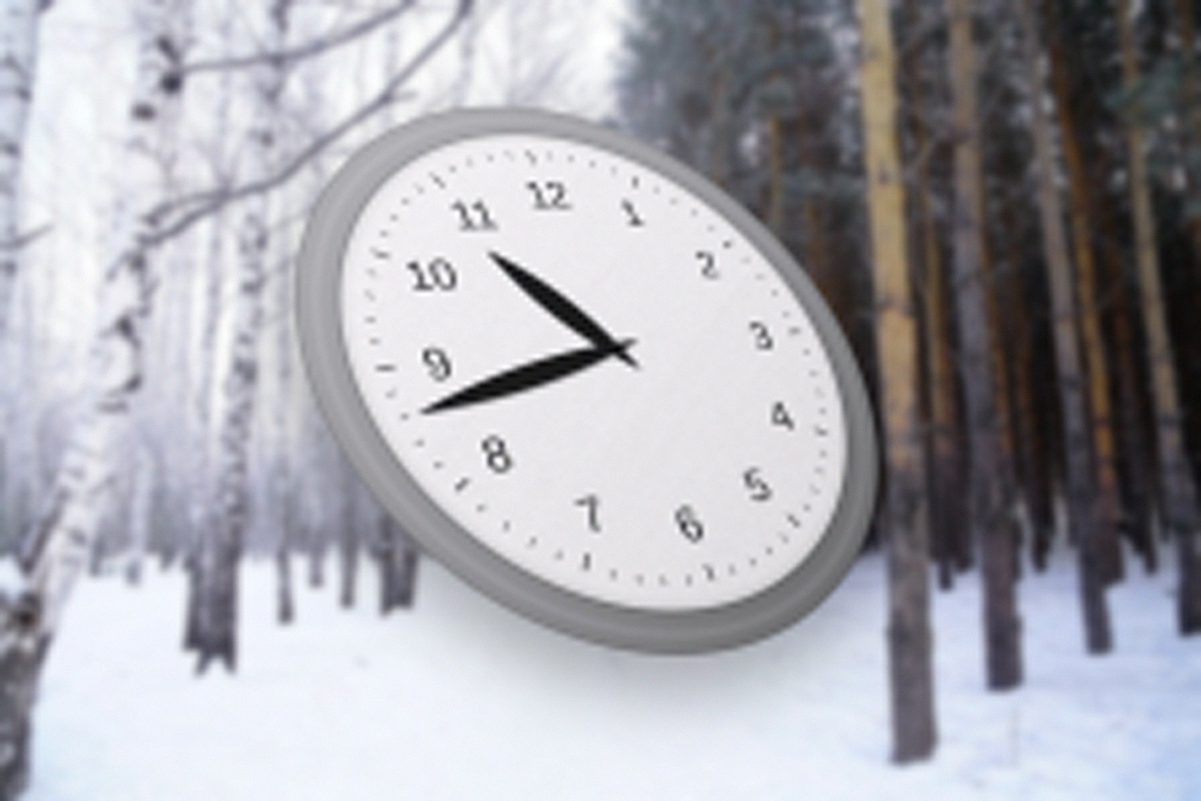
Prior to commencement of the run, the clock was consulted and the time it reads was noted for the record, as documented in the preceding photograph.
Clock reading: 10:43
